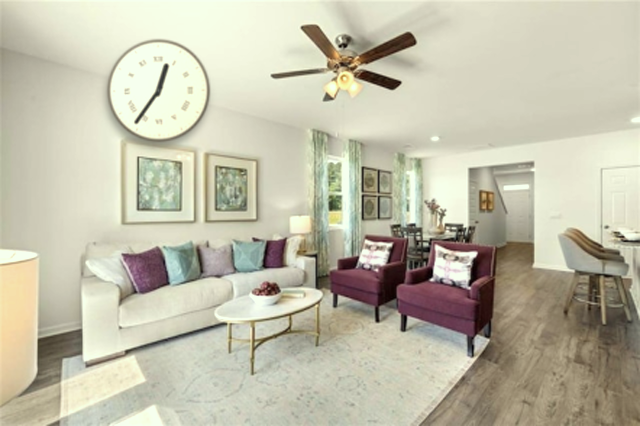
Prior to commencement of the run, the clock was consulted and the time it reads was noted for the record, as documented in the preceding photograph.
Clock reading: 12:36
